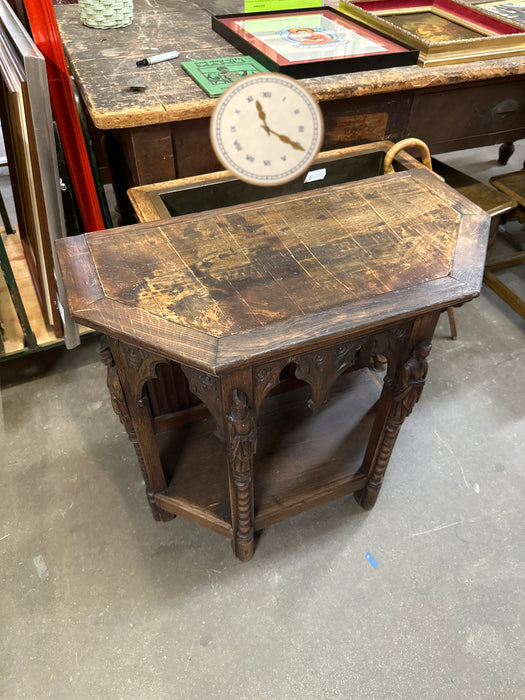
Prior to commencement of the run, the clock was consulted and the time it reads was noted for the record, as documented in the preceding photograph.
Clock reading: 11:20
